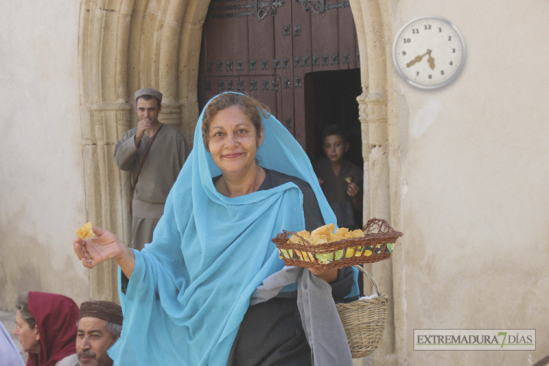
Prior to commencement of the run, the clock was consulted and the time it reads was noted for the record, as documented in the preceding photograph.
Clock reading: 5:40
